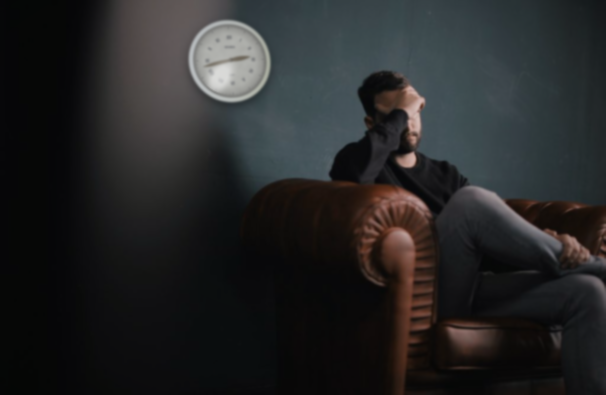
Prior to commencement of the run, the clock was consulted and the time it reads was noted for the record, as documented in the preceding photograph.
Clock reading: 2:43
